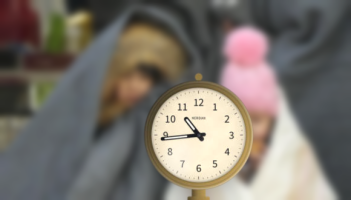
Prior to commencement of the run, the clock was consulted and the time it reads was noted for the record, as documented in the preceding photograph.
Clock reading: 10:44
